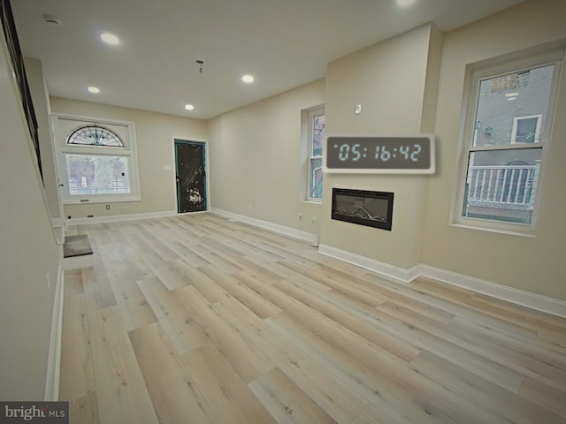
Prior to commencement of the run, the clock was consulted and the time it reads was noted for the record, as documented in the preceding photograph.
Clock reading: 5:16:42
